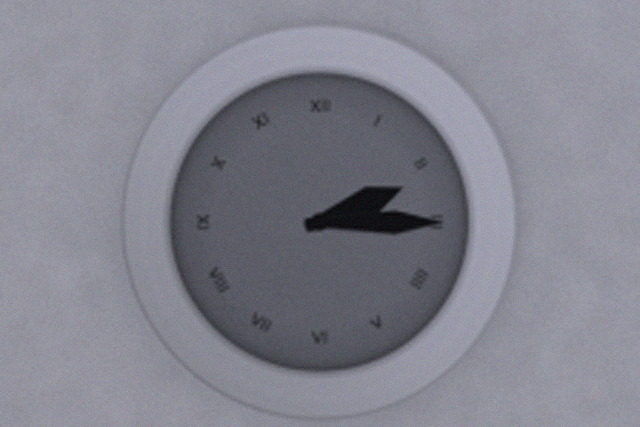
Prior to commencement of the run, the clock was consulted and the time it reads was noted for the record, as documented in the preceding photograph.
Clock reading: 2:15
